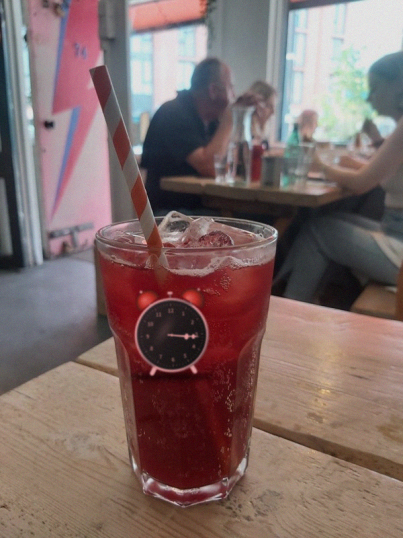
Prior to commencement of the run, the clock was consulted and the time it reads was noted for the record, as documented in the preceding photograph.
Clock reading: 3:16
